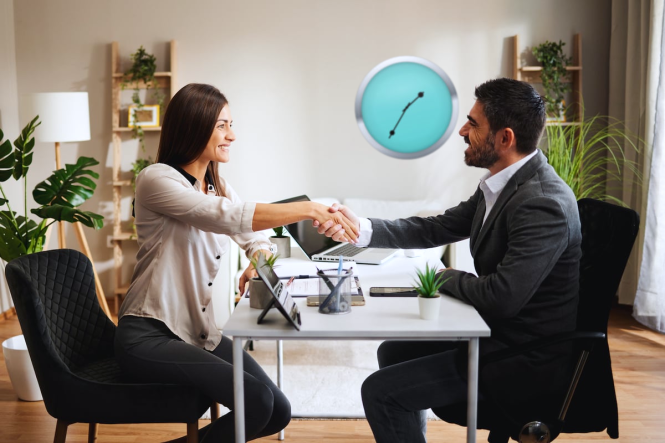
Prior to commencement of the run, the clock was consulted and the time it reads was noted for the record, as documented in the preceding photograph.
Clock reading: 1:35
